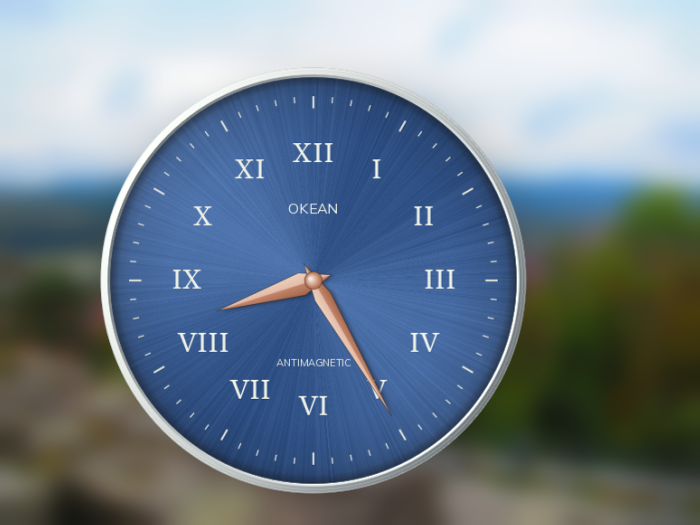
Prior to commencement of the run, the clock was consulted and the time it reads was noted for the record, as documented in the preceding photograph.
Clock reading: 8:25
